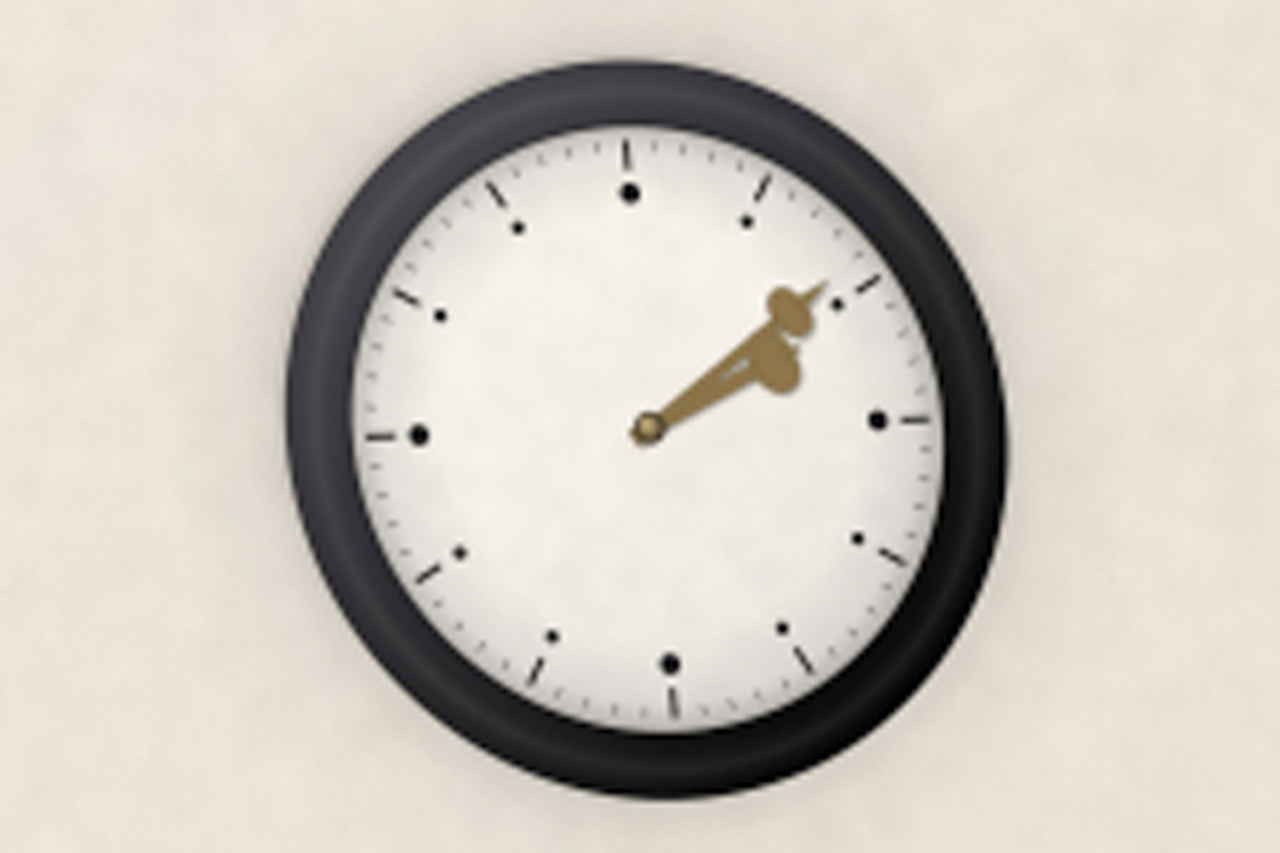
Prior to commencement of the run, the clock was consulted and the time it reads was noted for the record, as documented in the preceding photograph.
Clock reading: 2:09
